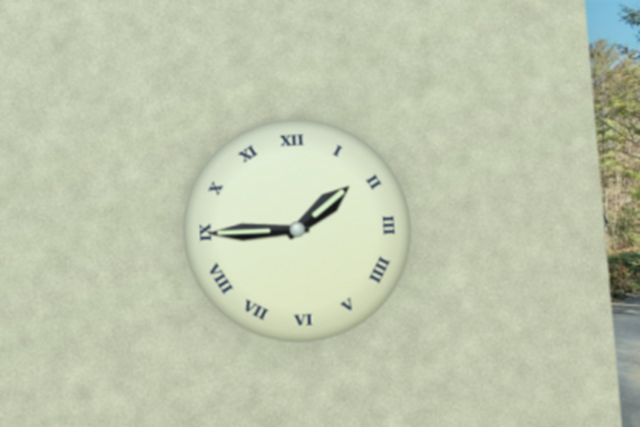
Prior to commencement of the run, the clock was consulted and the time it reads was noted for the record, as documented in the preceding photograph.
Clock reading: 1:45
